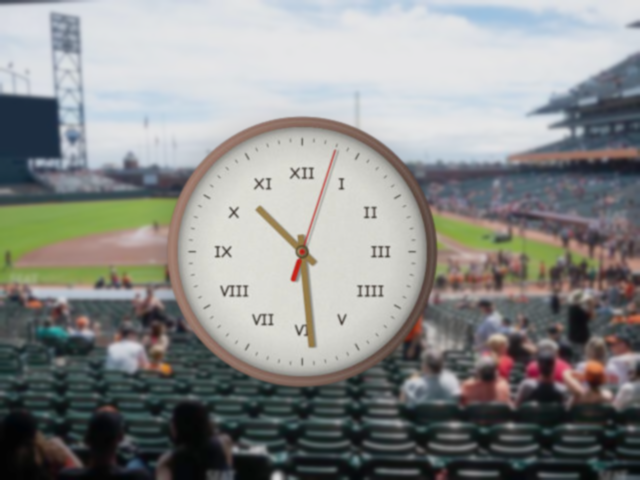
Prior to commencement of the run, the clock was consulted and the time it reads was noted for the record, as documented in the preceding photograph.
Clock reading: 10:29:03
